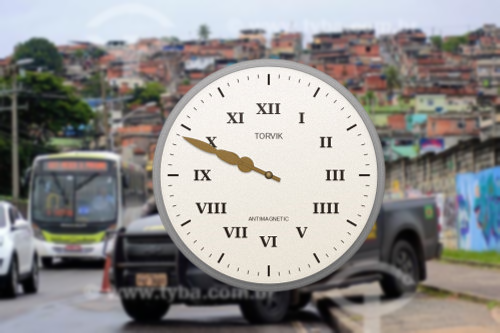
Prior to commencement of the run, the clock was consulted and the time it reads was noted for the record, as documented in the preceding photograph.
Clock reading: 9:49
